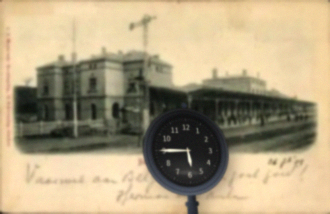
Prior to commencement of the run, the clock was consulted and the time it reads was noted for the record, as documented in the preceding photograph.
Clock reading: 5:45
